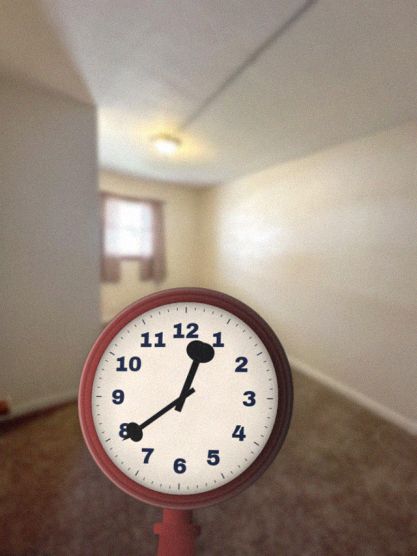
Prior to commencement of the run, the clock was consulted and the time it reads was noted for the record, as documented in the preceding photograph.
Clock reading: 12:39
